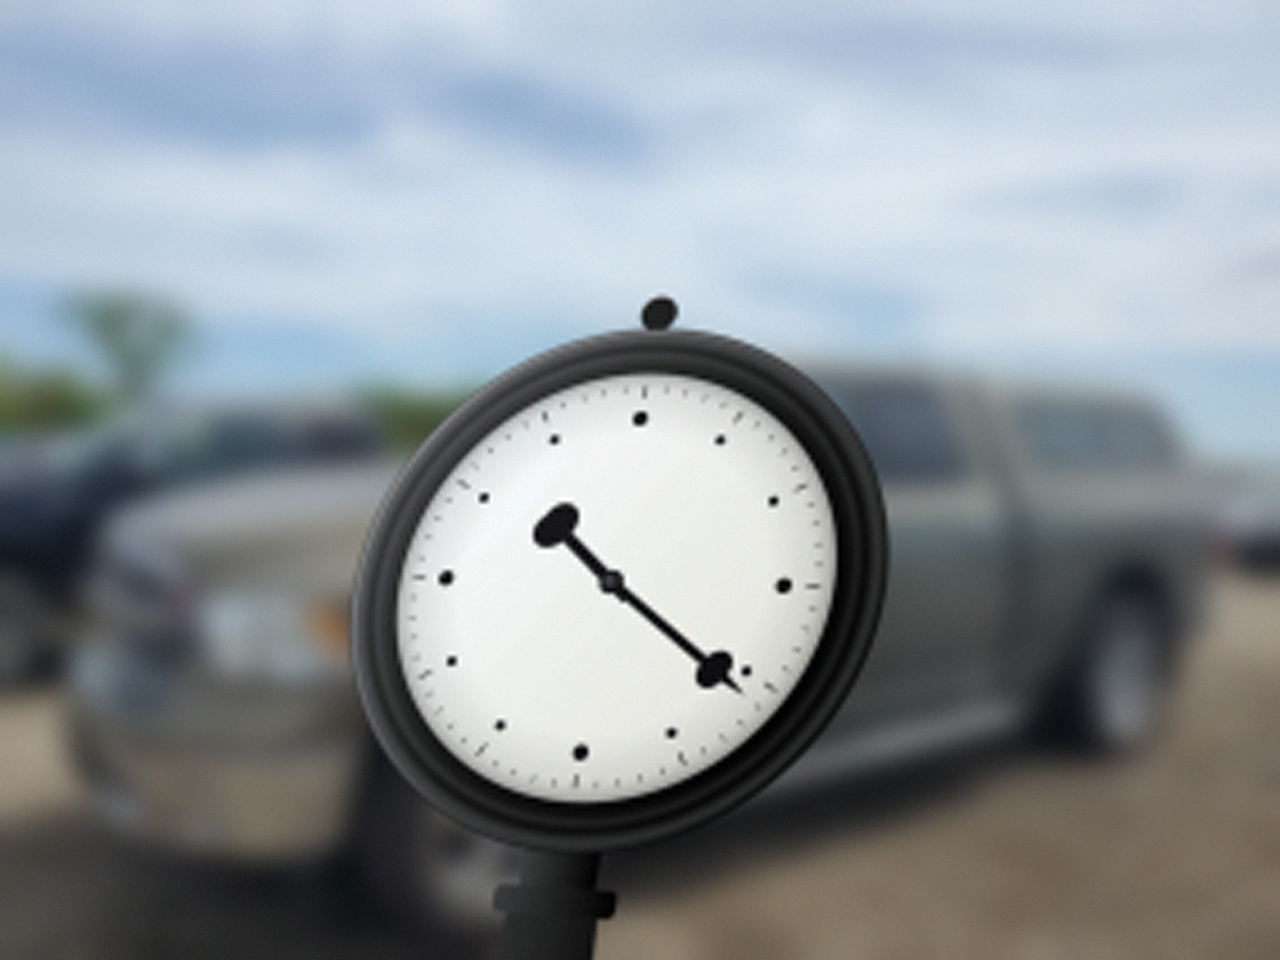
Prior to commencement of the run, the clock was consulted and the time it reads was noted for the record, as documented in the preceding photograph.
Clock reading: 10:21
